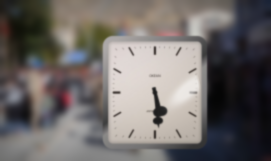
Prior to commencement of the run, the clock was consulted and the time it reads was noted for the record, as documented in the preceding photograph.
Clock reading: 5:29
